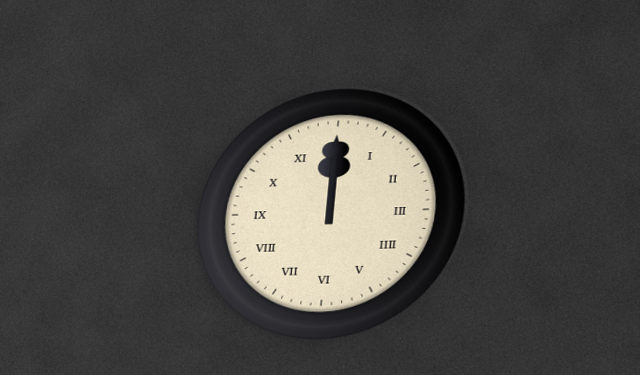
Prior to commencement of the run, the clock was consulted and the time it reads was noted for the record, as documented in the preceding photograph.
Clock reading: 12:00
